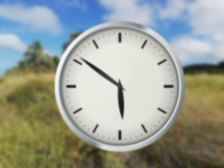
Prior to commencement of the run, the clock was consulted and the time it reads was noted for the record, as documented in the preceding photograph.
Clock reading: 5:51
